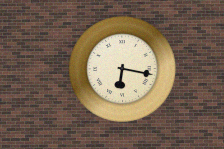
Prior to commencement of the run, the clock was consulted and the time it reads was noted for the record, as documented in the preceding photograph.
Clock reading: 6:17
